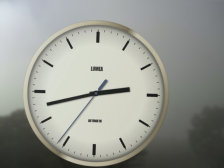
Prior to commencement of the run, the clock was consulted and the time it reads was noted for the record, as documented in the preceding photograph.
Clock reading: 2:42:36
